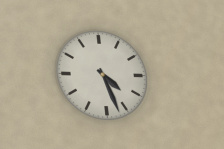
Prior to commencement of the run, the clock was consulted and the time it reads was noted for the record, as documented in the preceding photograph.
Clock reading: 4:27
